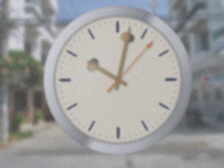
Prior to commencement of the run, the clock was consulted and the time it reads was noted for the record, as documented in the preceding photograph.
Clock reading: 10:02:07
